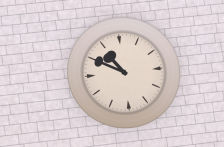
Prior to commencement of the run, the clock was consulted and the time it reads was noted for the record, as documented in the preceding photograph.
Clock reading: 10:50
